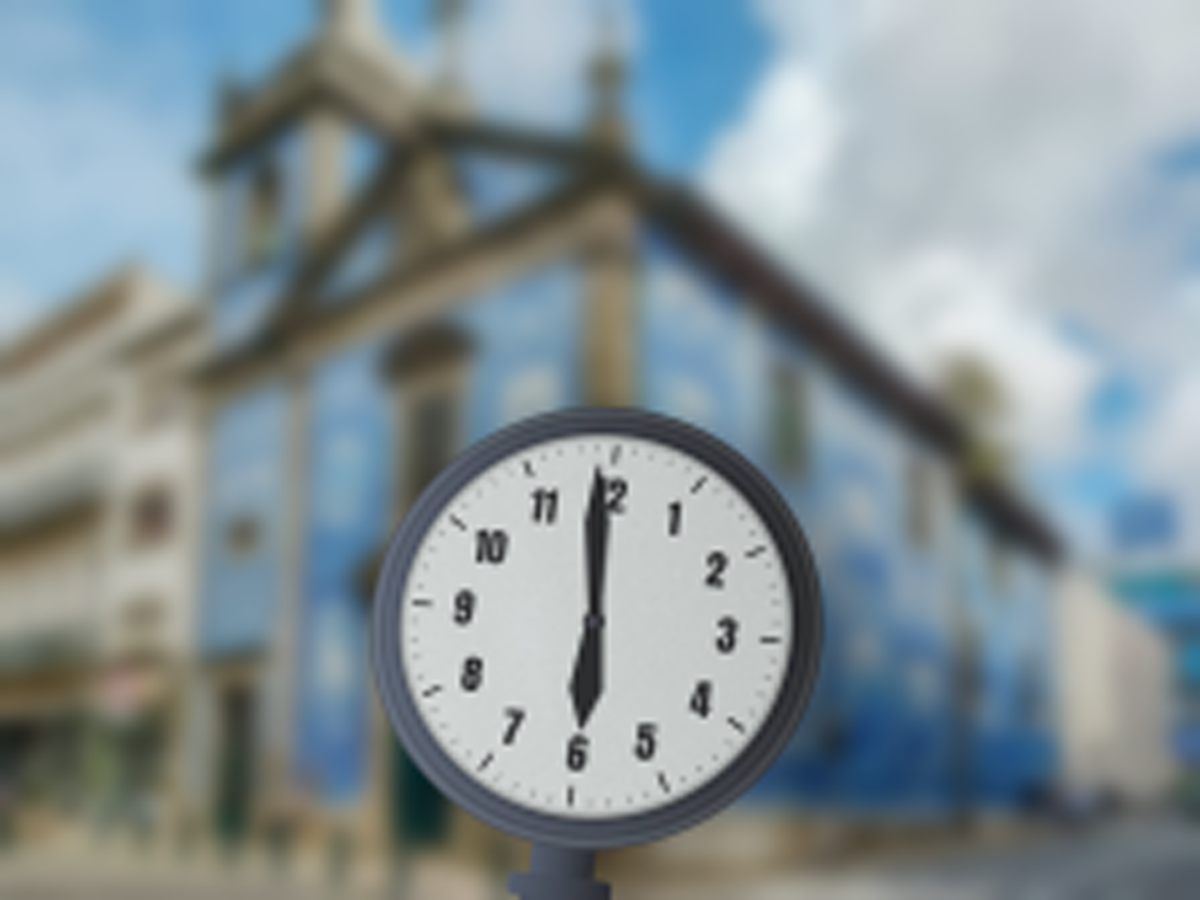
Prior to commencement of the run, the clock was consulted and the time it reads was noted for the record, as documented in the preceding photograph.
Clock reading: 5:59
